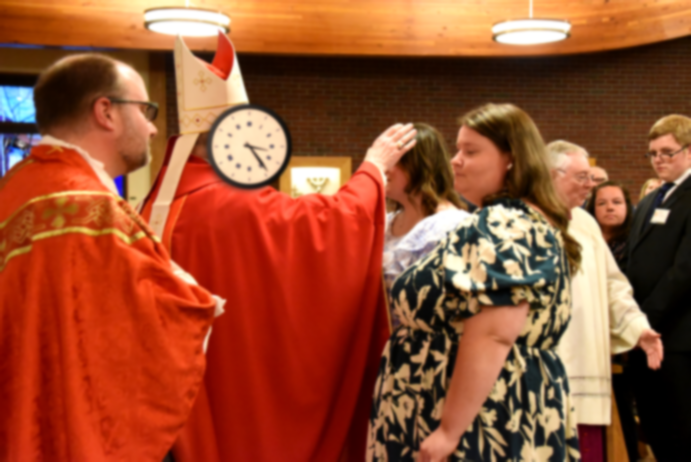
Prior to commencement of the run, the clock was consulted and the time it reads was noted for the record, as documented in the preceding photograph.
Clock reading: 3:24
